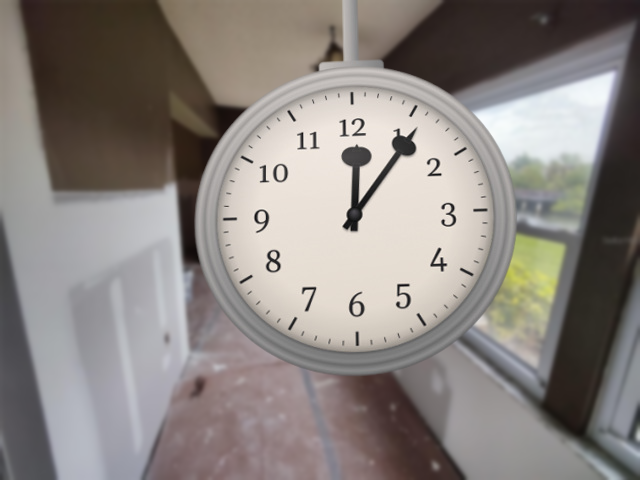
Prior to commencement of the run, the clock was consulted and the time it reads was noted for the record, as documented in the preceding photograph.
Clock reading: 12:06
